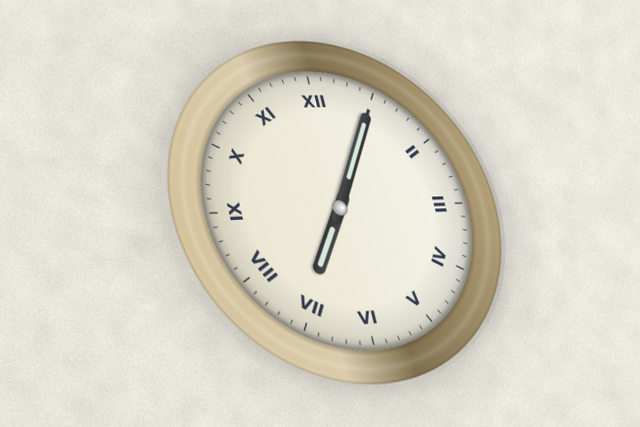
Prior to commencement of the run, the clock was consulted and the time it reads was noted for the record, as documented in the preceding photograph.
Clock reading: 7:05
